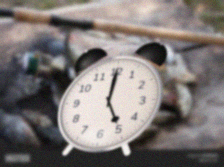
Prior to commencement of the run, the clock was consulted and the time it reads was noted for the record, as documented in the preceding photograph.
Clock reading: 5:00
